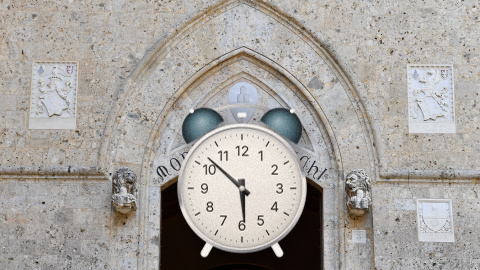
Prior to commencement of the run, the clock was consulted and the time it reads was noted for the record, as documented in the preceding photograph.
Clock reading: 5:52
